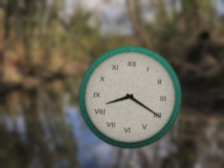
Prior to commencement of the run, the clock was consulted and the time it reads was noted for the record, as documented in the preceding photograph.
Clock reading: 8:20
